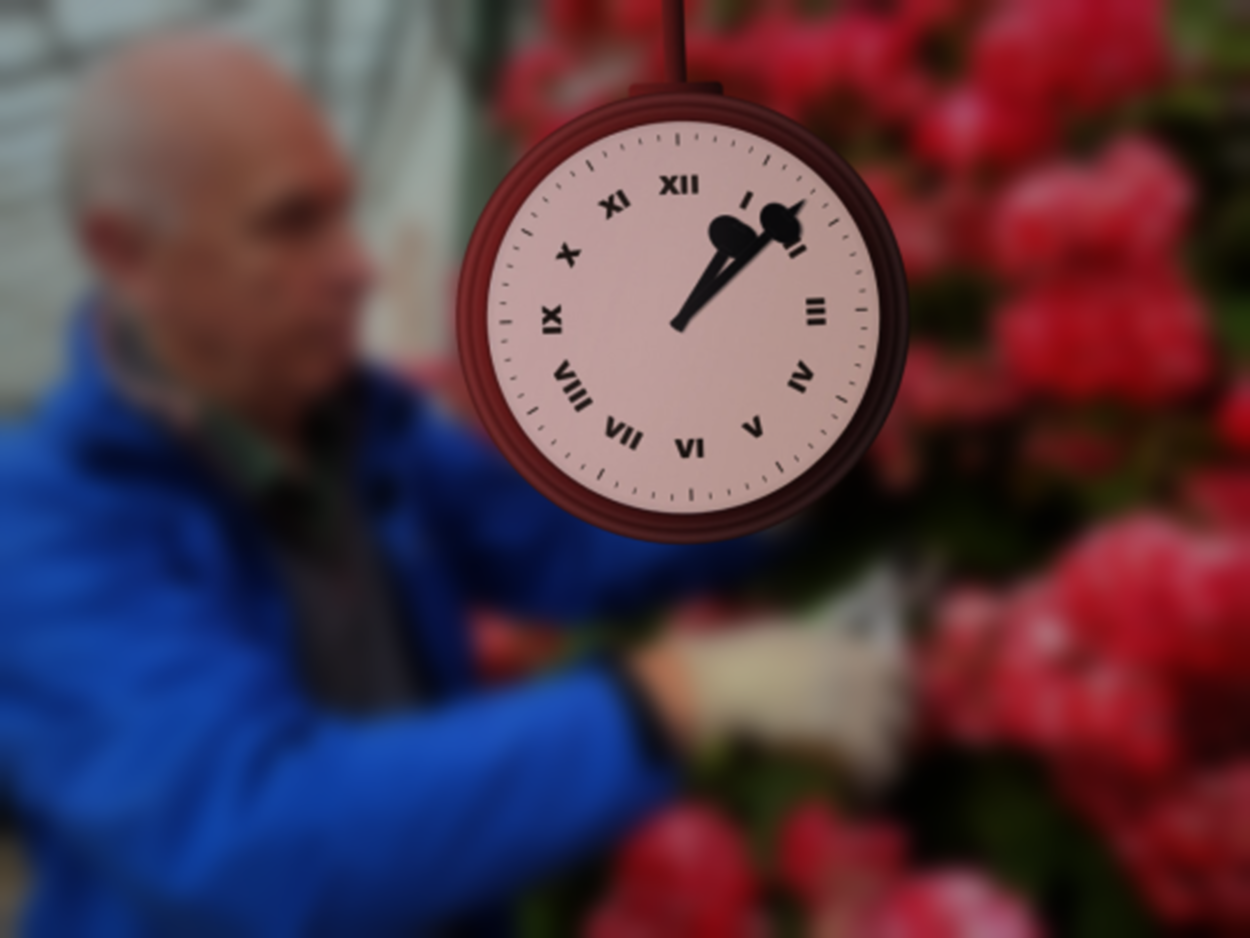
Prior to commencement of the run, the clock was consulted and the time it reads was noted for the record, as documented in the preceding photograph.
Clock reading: 1:08
